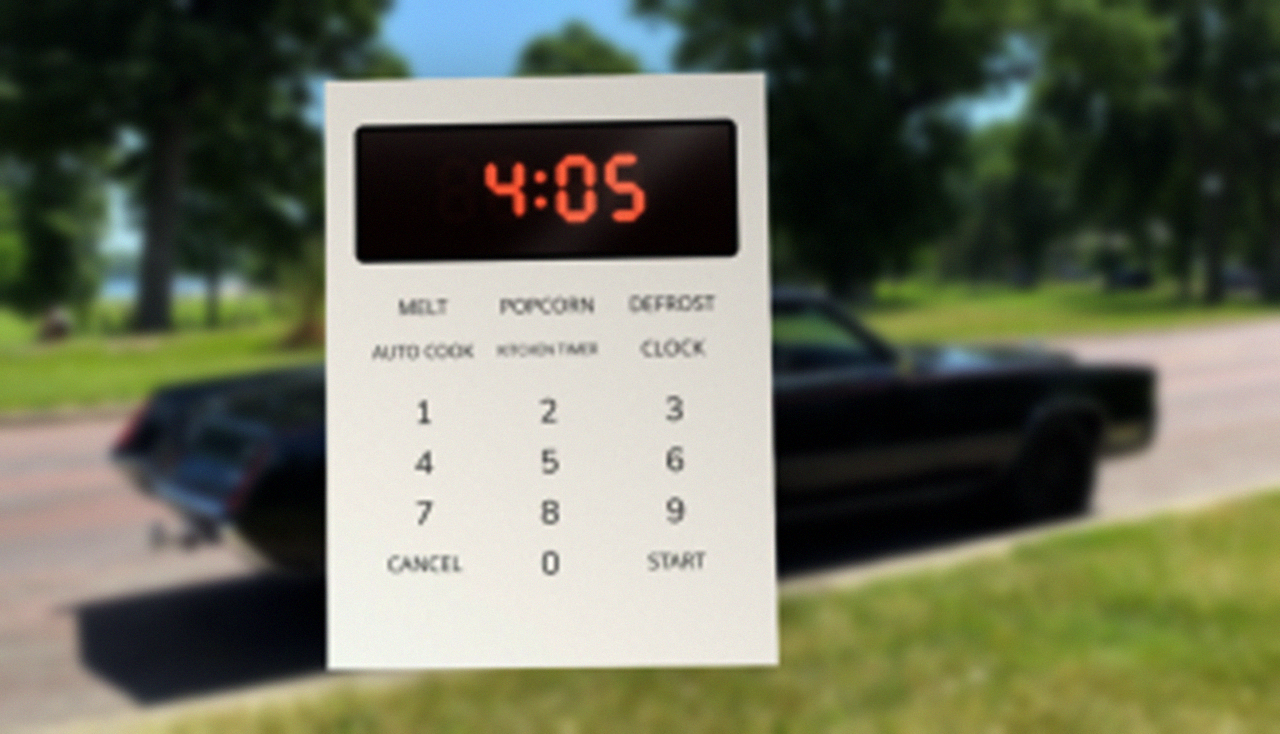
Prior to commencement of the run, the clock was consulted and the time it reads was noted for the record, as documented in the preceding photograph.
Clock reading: 4:05
